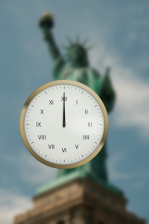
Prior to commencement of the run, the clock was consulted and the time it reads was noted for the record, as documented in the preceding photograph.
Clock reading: 12:00
